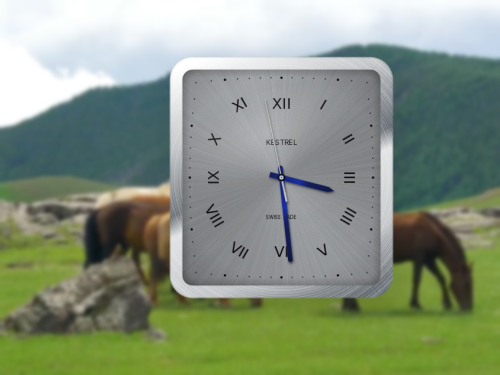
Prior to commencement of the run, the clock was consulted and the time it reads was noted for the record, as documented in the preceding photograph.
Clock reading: 3:28:58
